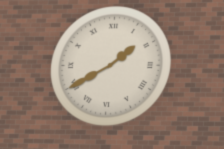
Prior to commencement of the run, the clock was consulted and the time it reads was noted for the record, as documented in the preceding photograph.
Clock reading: 1:40
